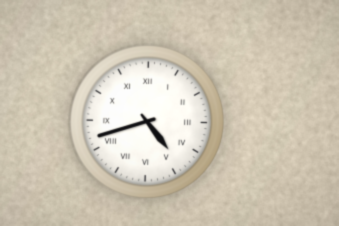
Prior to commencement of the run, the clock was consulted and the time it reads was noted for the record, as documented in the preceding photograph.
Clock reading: 4:42
